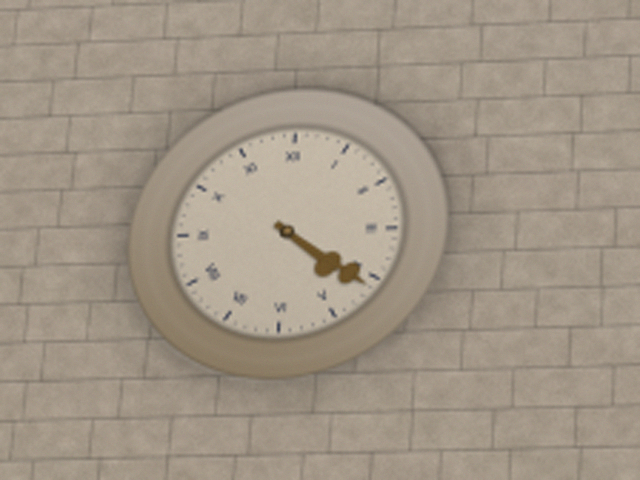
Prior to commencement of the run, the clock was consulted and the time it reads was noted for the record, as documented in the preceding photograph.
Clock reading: 4:21
